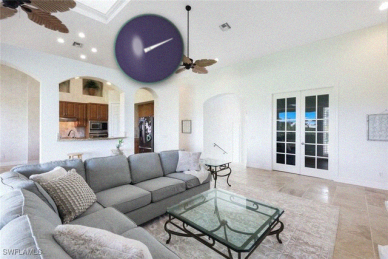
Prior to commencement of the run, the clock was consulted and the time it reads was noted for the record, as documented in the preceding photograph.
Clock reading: 2:11
